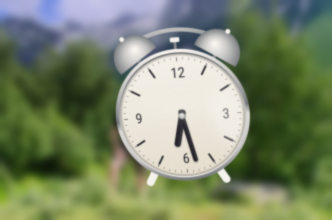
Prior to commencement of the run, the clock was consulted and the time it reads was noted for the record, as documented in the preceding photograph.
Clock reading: 6:28
